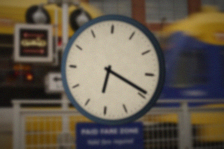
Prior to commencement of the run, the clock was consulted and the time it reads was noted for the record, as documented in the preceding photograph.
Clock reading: 6:19
